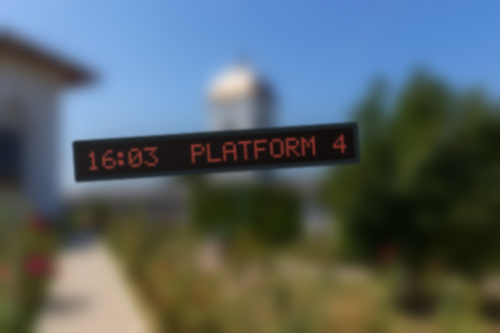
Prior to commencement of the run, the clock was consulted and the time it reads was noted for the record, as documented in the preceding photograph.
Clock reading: 16:03
